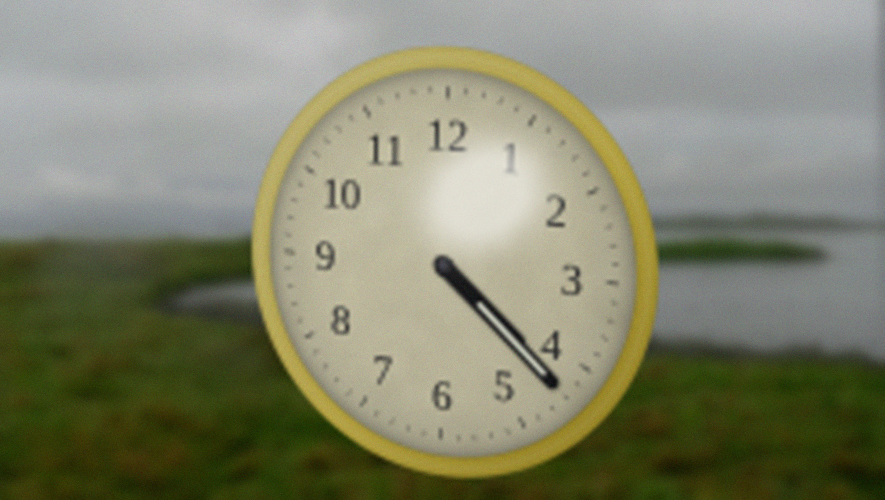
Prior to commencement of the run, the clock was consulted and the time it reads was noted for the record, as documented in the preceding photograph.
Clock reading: 4:22
